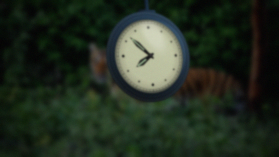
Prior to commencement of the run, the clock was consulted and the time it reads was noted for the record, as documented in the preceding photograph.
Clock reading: 7:52
